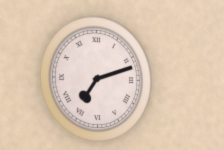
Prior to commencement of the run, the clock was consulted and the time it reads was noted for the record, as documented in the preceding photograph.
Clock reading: 7:12
